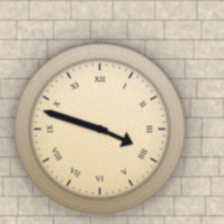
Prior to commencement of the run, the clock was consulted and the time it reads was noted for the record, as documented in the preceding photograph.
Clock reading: 3:48
